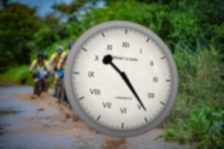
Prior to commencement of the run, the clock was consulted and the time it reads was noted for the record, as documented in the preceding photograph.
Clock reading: 10:24
